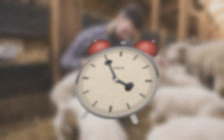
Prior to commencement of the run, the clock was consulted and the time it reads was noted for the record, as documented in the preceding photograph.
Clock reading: 3:55
